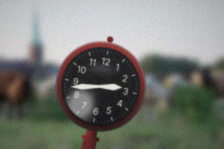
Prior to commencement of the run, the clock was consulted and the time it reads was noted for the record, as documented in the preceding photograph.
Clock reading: 2:43
